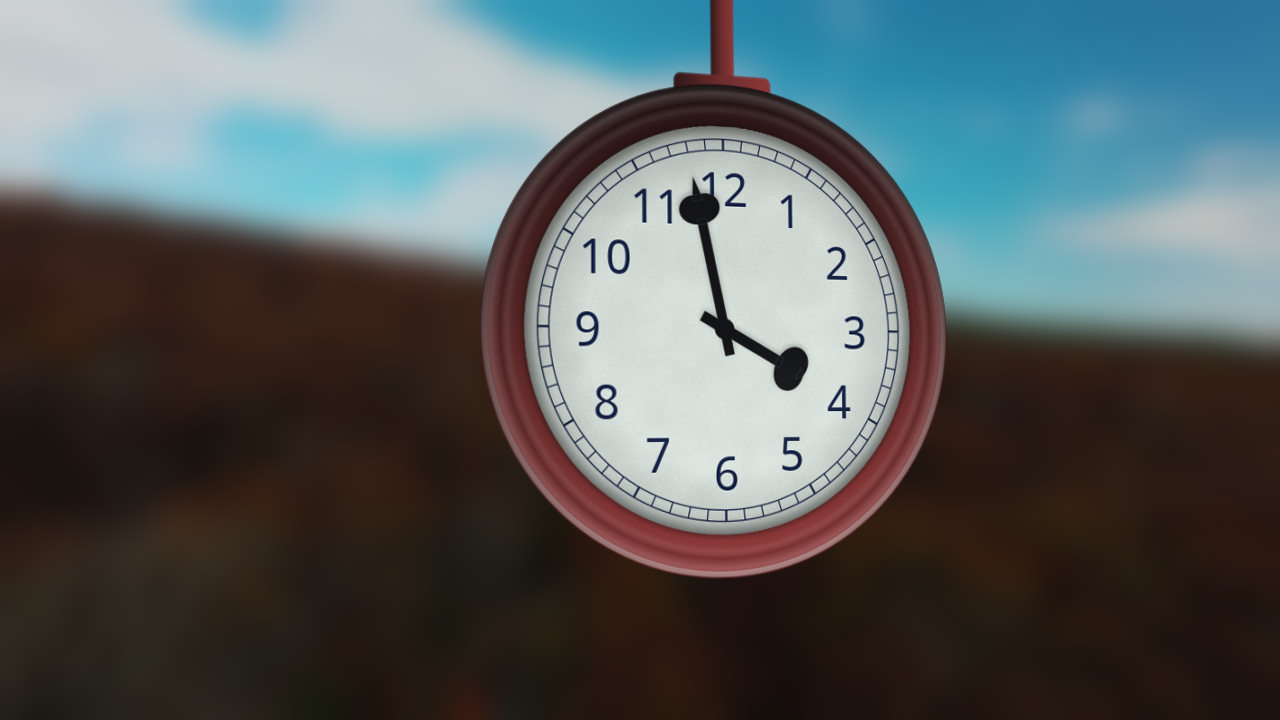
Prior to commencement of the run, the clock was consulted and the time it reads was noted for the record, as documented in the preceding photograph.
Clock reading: 3:58
